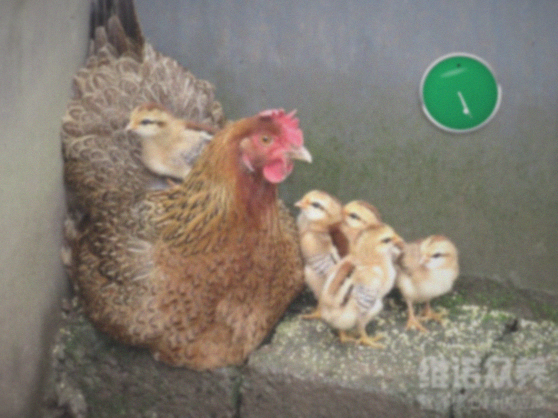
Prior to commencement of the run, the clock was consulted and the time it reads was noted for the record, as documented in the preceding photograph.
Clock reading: 5:26
